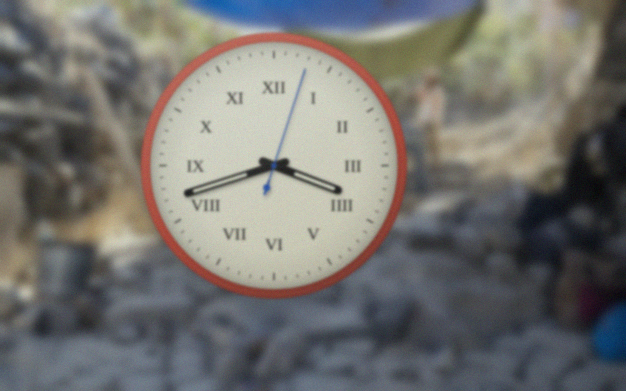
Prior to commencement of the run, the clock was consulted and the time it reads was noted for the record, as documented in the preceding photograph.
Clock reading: 3:42:03
